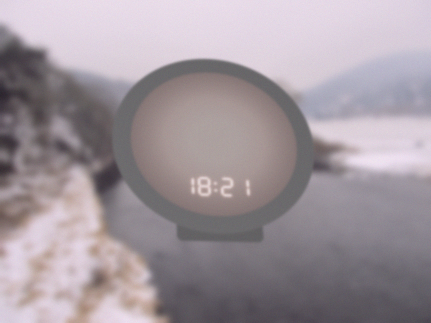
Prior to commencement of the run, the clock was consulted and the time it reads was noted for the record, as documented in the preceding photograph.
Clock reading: 18:21
